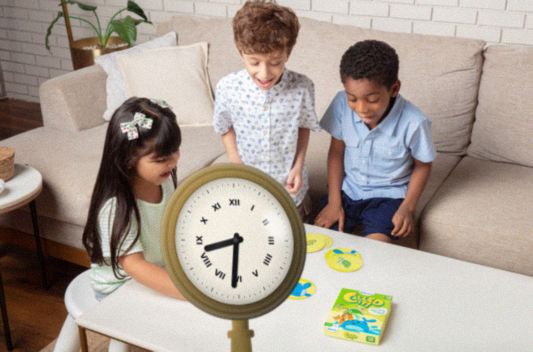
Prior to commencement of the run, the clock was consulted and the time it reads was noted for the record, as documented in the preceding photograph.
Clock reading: 8:31
